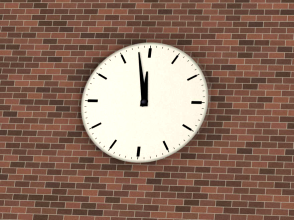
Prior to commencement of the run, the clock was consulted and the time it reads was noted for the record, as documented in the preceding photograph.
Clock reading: 11:58
